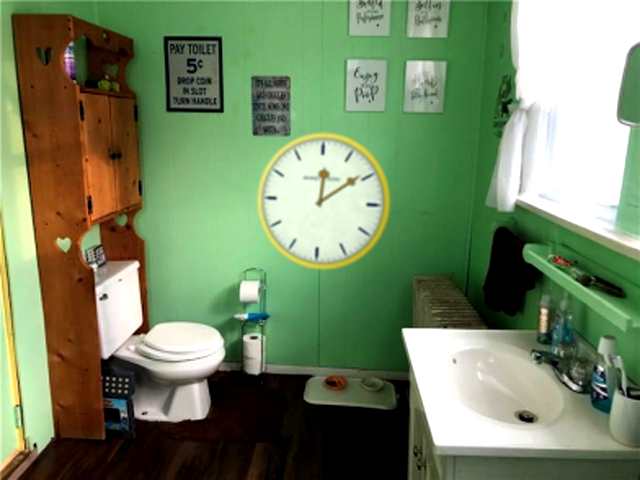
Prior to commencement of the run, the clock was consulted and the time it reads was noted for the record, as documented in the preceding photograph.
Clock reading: 12:09
